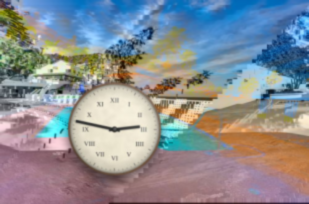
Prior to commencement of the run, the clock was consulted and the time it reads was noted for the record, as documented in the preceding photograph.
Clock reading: 2:47
